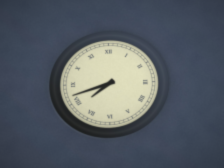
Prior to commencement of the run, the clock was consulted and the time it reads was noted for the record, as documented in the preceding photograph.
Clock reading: 7:42
